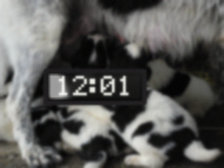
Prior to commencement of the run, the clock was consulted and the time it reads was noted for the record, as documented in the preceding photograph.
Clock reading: 12:01
